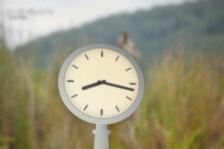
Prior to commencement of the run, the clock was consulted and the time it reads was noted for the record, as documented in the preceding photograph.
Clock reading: 8:17
